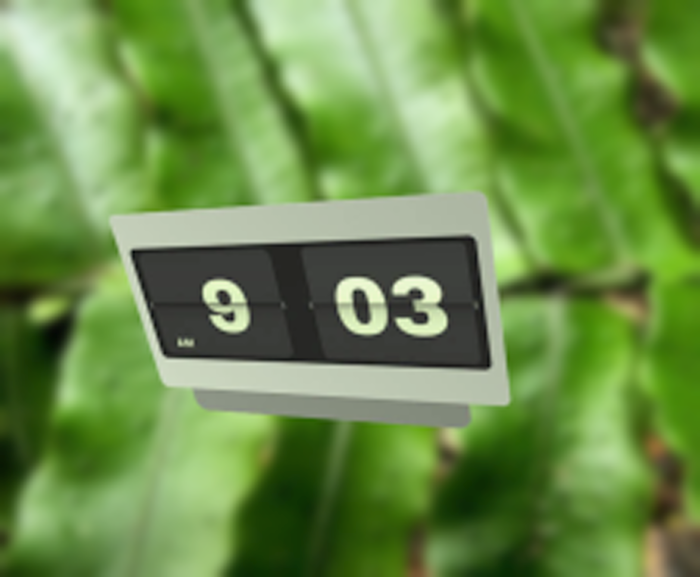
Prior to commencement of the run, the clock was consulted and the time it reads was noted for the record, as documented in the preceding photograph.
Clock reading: 9:03
